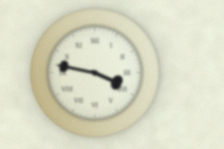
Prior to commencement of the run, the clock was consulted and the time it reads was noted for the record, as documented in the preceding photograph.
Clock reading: 3:47
